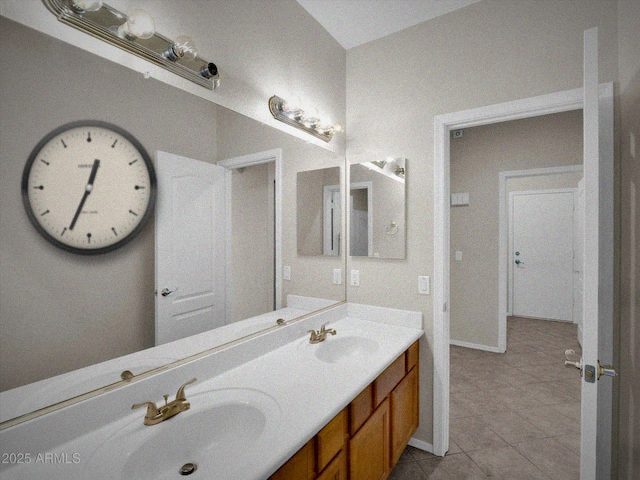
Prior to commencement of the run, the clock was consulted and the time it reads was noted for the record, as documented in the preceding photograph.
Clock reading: 12:34
